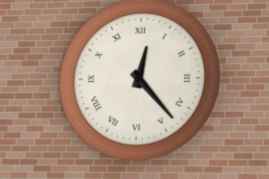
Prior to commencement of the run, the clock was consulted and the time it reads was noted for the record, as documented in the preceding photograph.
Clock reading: 12:23
